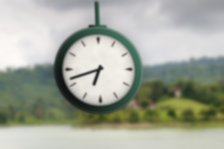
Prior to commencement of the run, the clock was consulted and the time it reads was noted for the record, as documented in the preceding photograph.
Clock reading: 6:42
